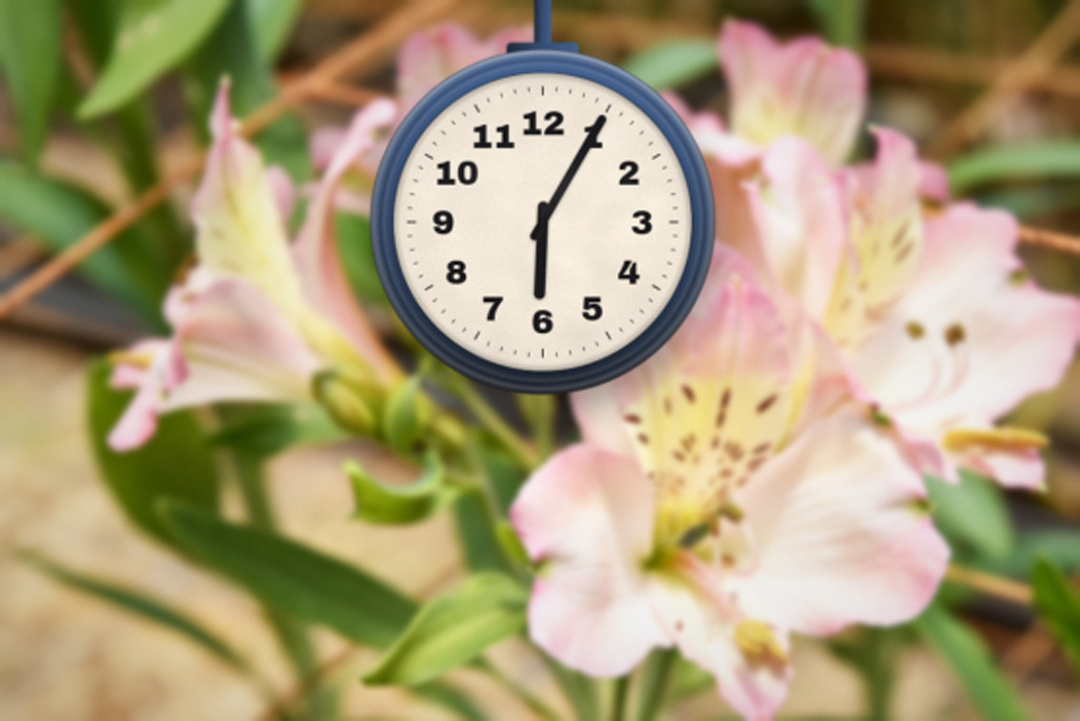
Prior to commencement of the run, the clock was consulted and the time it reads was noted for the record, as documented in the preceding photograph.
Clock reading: 6:05
